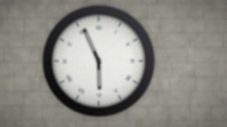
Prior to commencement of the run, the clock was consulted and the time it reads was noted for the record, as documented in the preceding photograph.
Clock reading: 5:56
